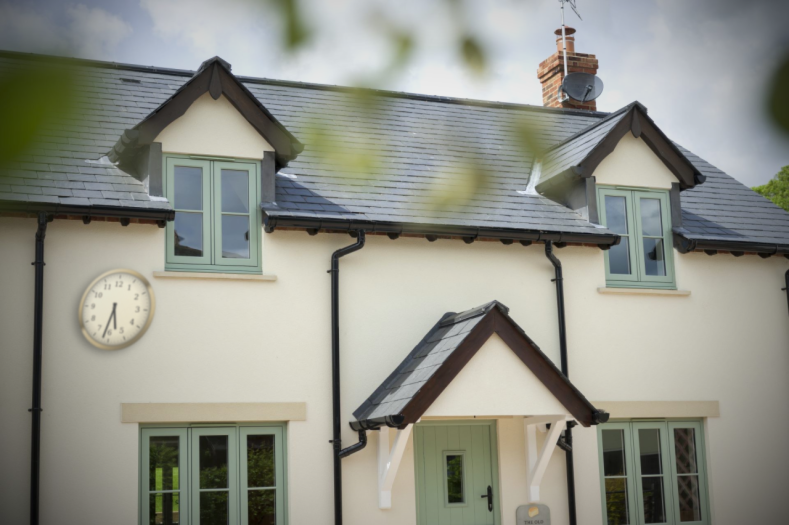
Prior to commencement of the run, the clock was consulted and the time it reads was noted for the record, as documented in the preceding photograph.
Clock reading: 5:32
